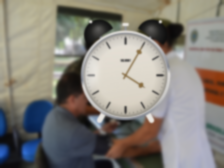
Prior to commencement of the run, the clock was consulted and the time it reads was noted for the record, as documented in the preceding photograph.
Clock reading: 4:05
